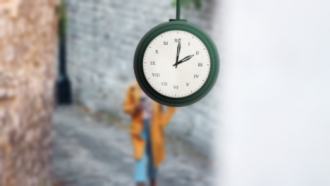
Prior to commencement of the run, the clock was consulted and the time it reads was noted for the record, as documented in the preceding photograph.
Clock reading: 2:01
